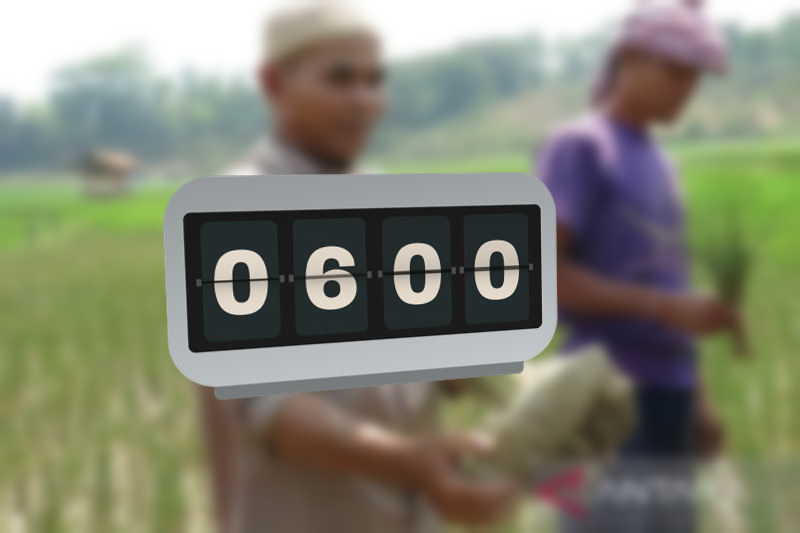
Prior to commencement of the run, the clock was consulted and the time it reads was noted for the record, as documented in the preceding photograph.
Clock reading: 6:00
